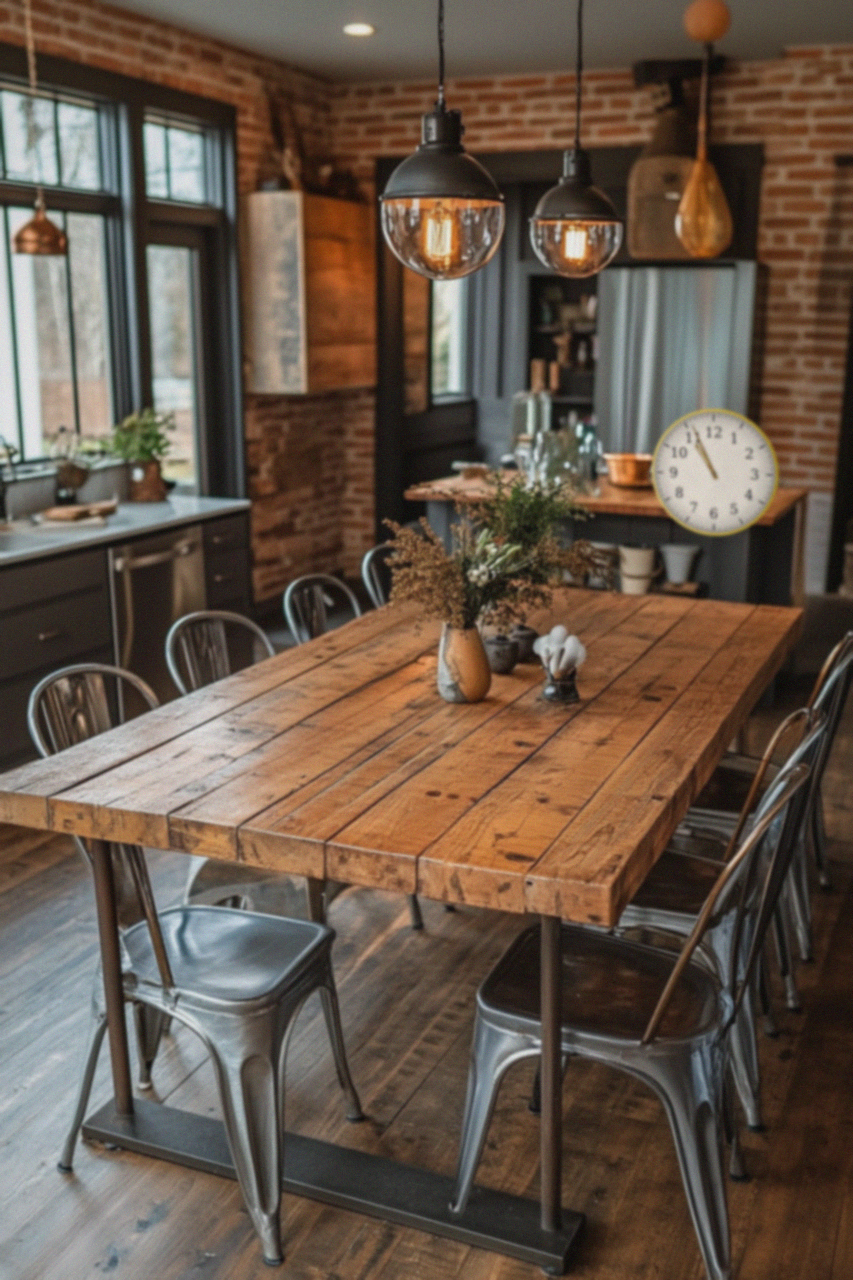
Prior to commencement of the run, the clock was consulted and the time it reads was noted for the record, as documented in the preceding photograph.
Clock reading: 10:56
